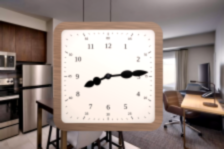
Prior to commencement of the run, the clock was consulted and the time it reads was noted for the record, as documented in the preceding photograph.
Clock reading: 8:14
